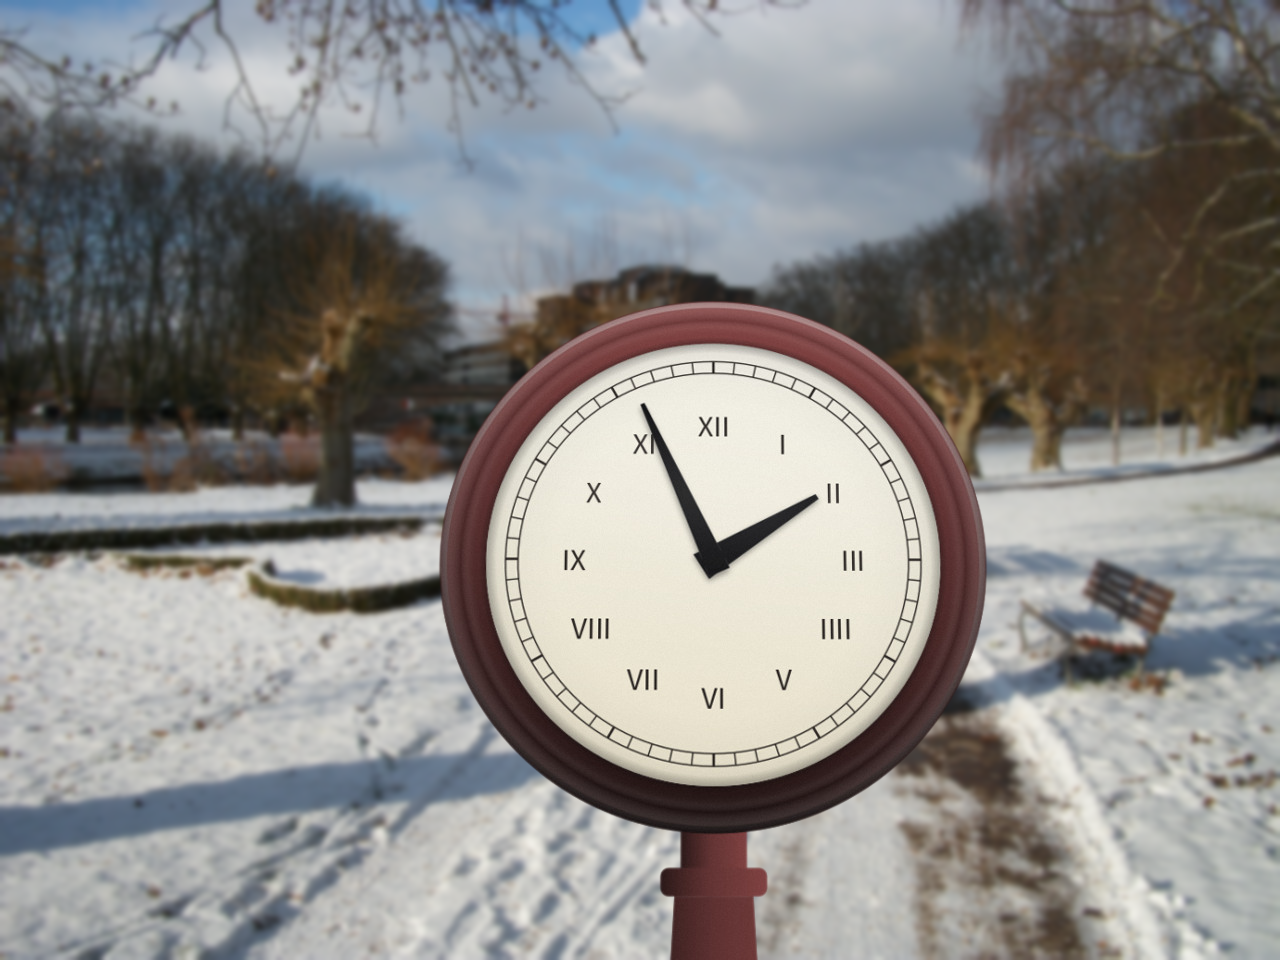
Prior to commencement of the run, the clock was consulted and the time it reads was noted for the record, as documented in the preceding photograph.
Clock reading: 1:56
